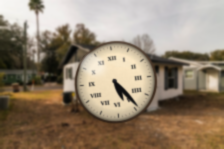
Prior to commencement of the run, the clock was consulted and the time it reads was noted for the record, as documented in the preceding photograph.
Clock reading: 5:24
